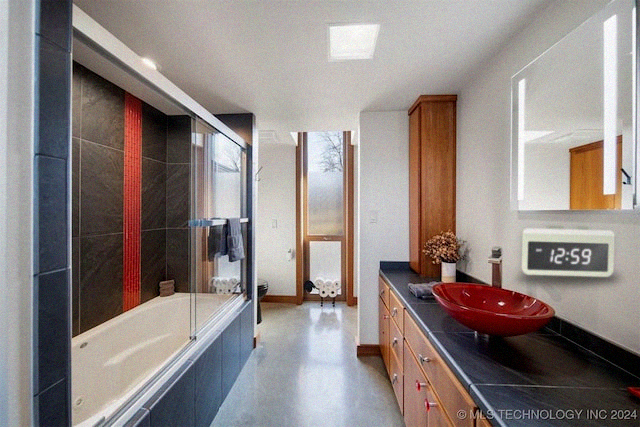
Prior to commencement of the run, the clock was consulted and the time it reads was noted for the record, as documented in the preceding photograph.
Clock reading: 12:59
